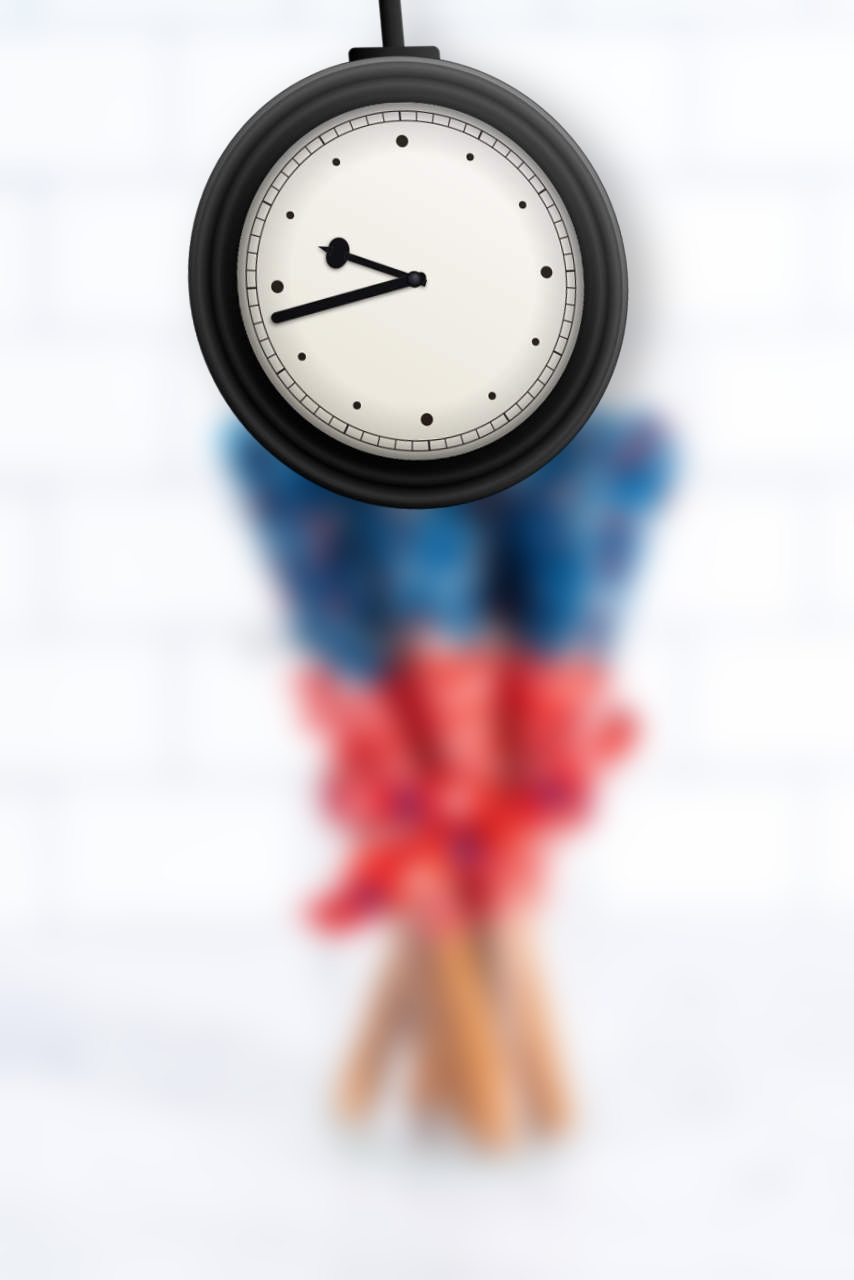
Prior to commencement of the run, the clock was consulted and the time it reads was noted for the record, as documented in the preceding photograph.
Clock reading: 9:43
